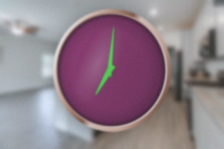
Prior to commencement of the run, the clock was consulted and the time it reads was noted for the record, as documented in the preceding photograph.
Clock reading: 7:01
